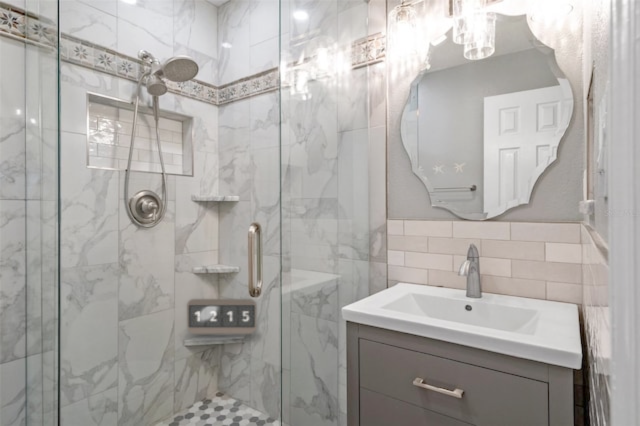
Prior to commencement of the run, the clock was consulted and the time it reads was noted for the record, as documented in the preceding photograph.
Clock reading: 12:15
